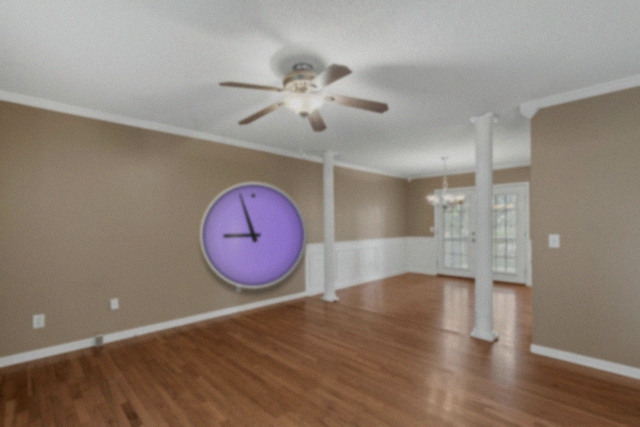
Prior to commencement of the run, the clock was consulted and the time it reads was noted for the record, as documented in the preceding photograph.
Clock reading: 8:57
